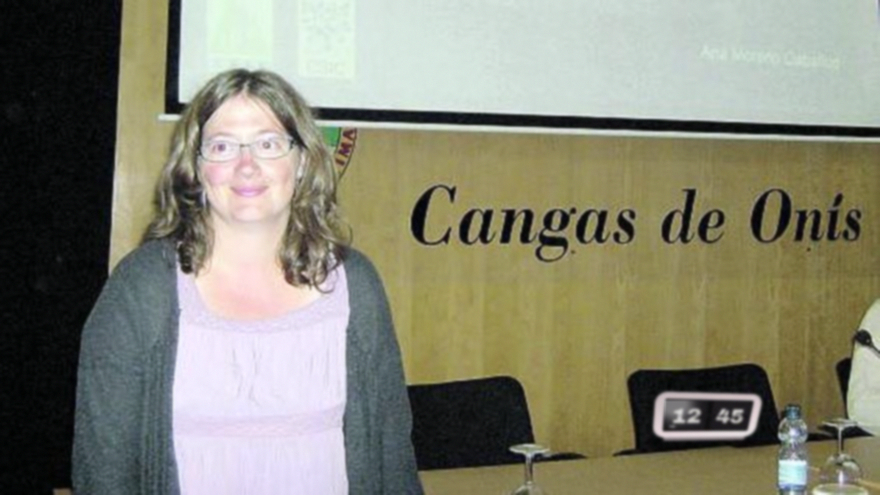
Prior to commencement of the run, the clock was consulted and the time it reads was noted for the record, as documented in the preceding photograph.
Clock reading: 12:45
